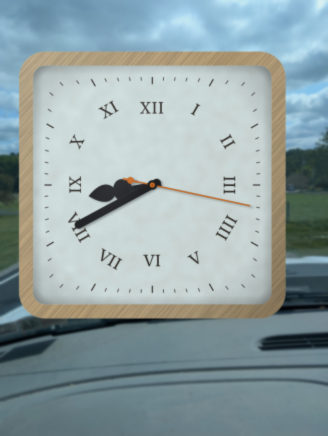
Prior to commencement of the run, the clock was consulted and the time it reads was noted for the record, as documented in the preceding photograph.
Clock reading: 8:40:17
